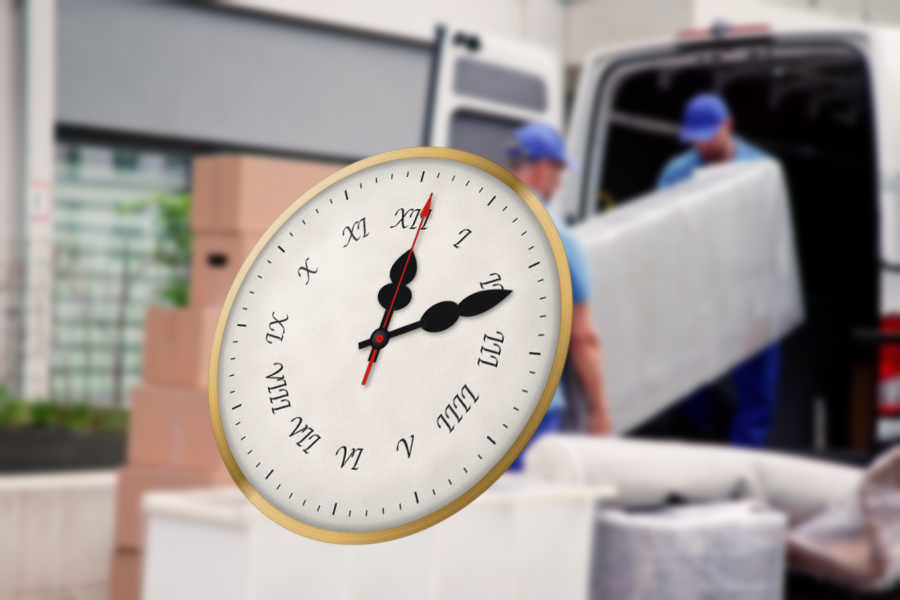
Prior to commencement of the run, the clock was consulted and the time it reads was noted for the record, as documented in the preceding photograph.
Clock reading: 12:11:01
